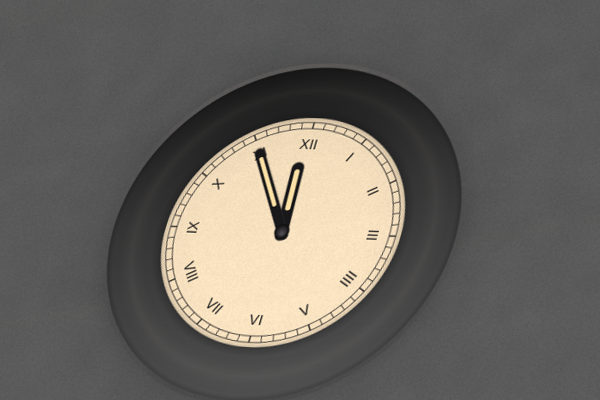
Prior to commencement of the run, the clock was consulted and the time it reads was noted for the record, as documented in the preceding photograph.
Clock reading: 11:55
